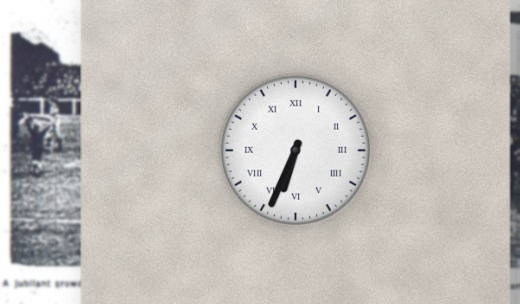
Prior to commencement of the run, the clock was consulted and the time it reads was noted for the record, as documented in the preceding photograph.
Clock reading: 6:34
